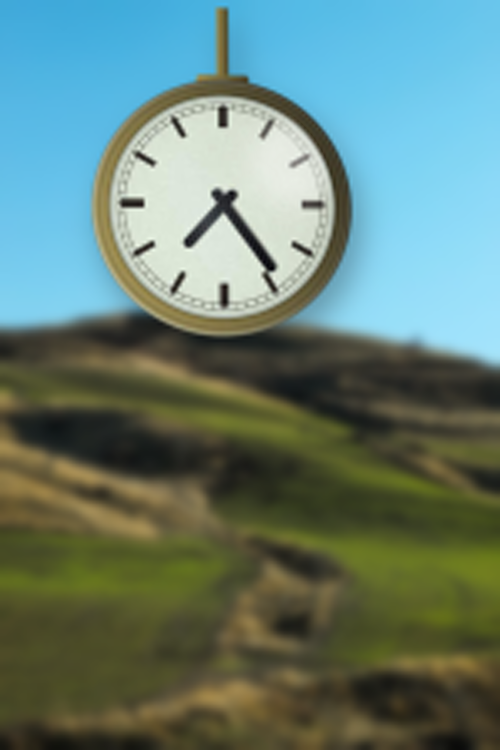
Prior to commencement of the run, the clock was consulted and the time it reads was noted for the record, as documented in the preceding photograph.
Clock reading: 7:24
